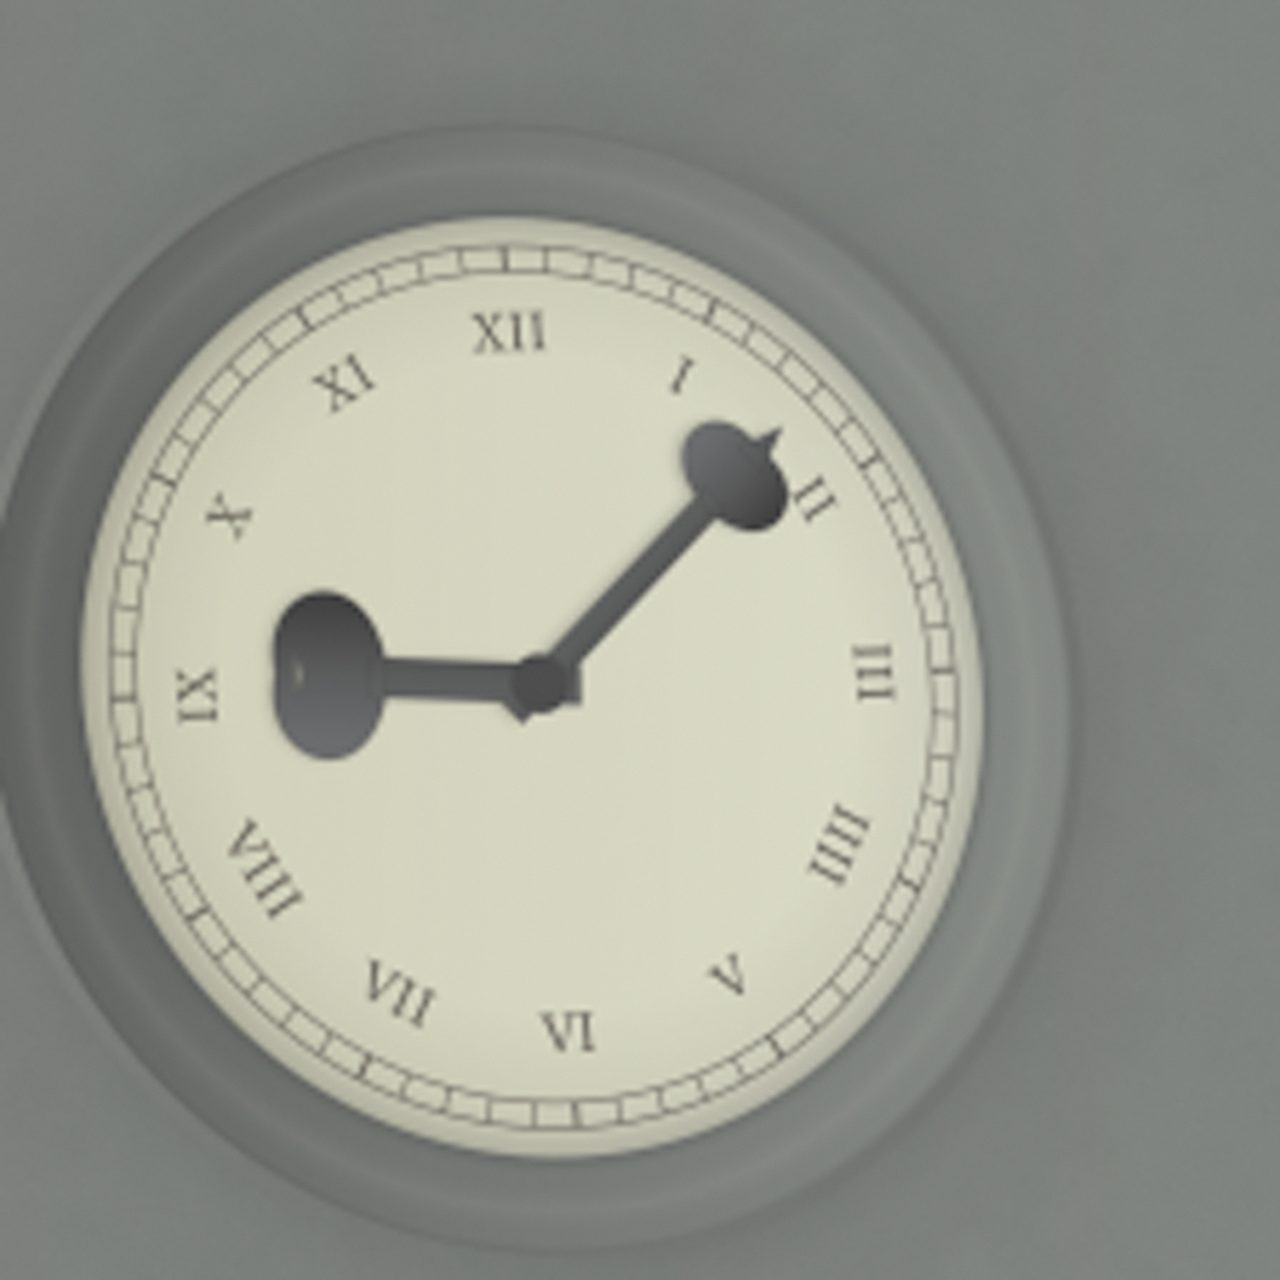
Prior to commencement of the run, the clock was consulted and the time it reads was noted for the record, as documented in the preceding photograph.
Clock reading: 9:08
